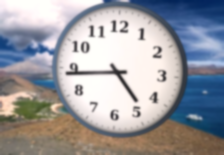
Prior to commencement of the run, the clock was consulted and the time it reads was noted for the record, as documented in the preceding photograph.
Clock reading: 4:44
